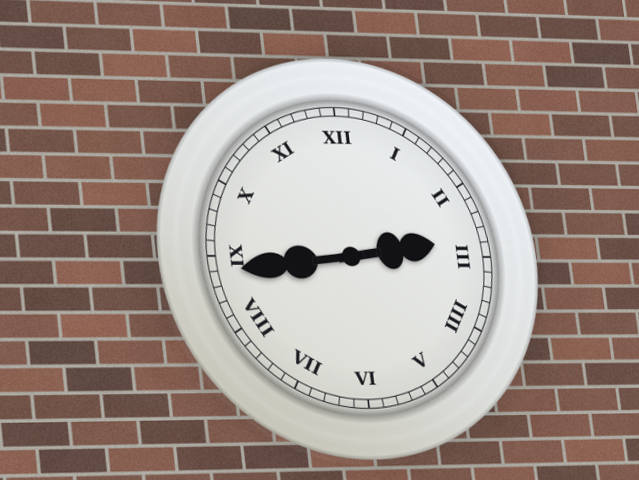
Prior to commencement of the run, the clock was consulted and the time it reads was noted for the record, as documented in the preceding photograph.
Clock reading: 2:44
